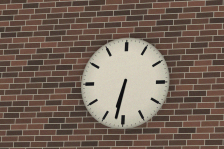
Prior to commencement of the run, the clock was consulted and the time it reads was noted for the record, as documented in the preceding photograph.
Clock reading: 6:32
